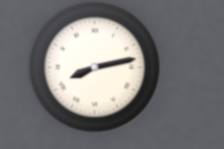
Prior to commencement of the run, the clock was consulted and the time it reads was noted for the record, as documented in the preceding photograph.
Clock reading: 8:13
